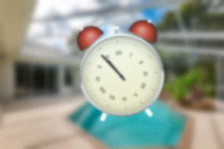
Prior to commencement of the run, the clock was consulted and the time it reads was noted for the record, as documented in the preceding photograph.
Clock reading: 10:54
